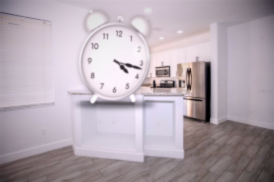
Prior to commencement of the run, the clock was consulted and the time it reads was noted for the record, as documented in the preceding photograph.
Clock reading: 4:17
